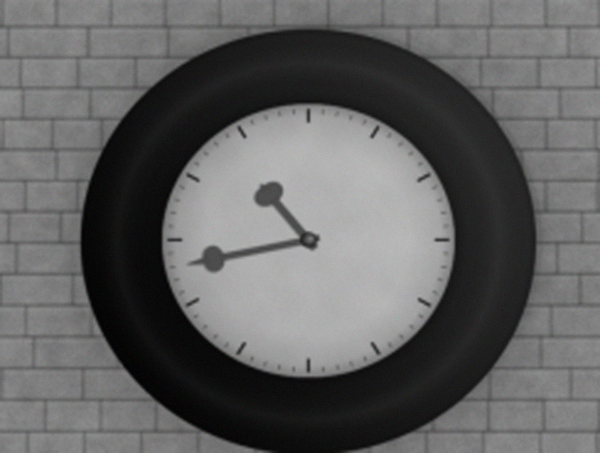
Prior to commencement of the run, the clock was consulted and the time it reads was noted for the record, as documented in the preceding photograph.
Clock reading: 10:43
